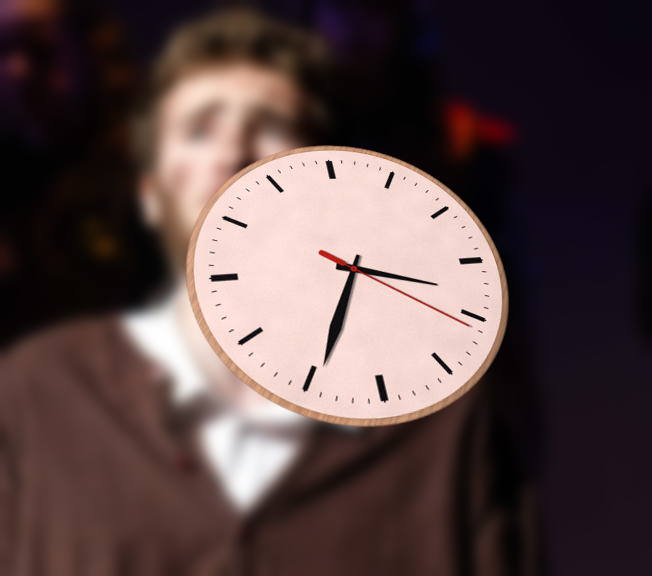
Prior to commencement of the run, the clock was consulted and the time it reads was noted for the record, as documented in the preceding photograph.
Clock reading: 3:34:21
